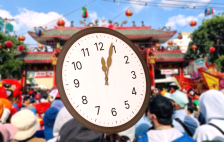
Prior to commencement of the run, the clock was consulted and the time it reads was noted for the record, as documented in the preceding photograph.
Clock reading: 12:04
